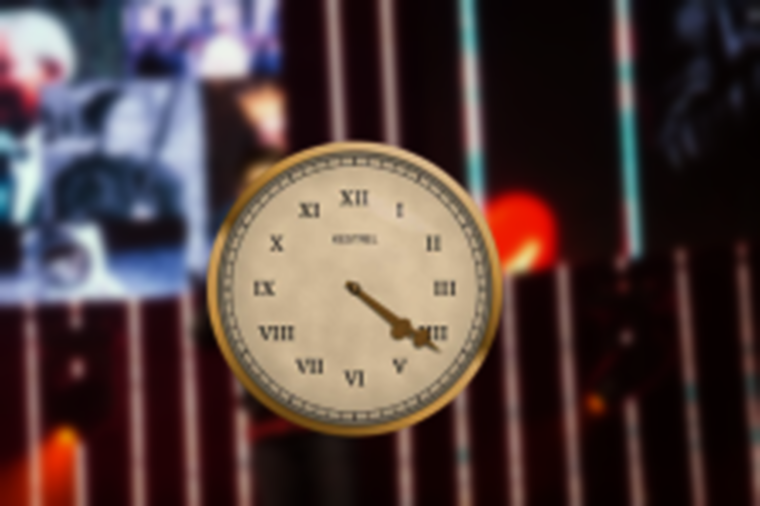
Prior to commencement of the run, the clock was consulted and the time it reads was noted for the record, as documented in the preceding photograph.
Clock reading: 4:21
